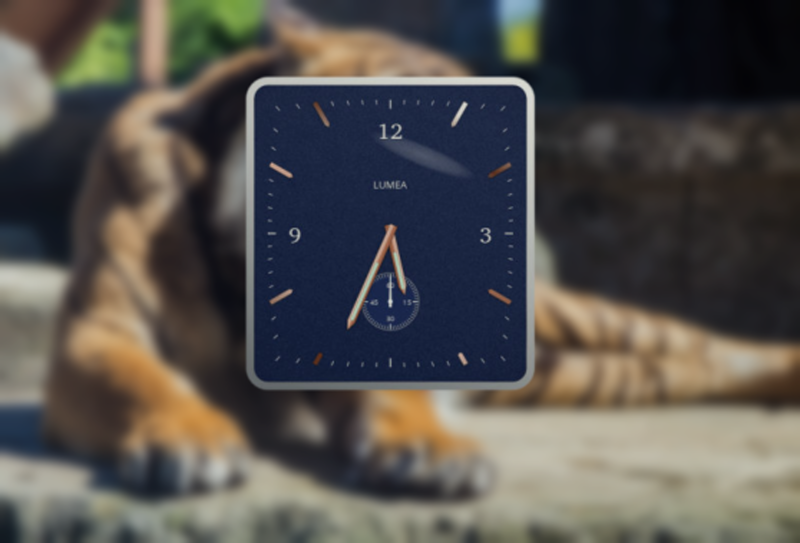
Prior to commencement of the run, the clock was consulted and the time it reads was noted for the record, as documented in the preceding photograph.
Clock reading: 5:34
